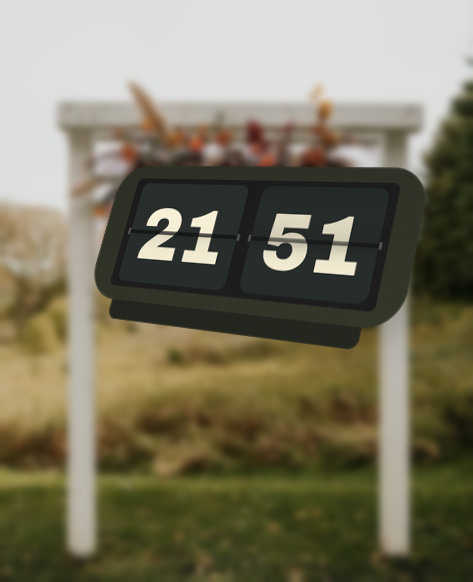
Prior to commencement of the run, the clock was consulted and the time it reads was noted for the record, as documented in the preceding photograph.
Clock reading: 21:51
